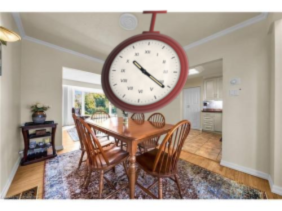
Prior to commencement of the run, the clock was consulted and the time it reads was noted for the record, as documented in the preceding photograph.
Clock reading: 10:21
